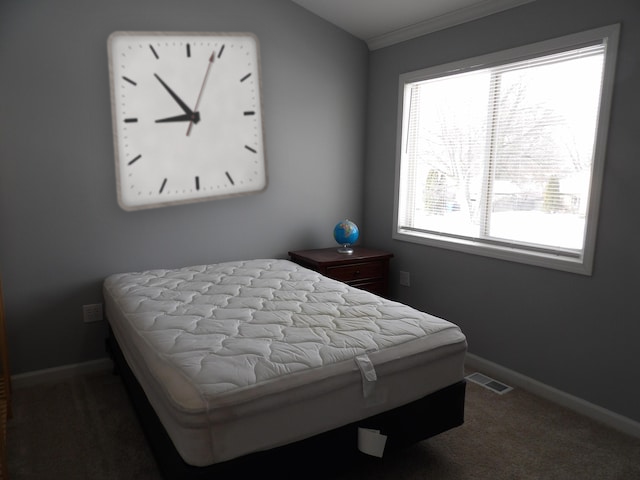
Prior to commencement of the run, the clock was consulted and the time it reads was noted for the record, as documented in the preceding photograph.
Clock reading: 8:53:04
